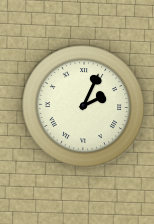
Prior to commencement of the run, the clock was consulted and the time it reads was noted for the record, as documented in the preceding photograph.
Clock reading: 2:04
